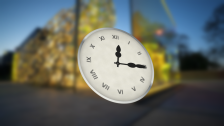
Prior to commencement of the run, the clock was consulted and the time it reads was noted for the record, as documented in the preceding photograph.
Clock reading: 12:15
